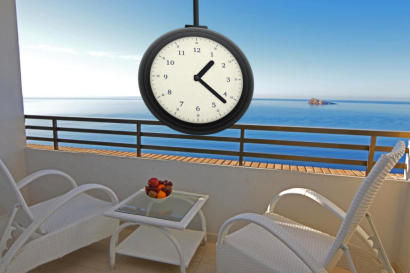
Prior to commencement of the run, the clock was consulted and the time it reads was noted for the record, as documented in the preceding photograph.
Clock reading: 1:22
